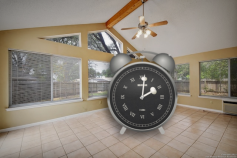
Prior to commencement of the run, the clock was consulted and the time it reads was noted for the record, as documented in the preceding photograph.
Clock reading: 2:01
